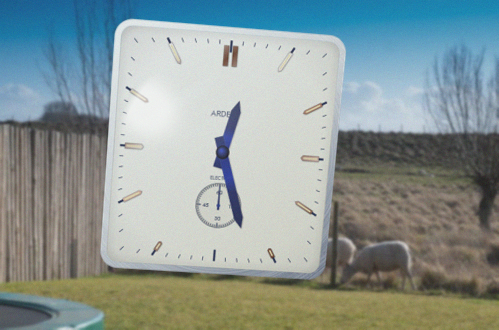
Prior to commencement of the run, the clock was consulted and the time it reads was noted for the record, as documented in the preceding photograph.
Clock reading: 12:27
